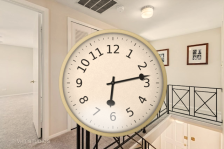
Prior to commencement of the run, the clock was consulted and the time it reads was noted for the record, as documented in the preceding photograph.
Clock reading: 6:13
